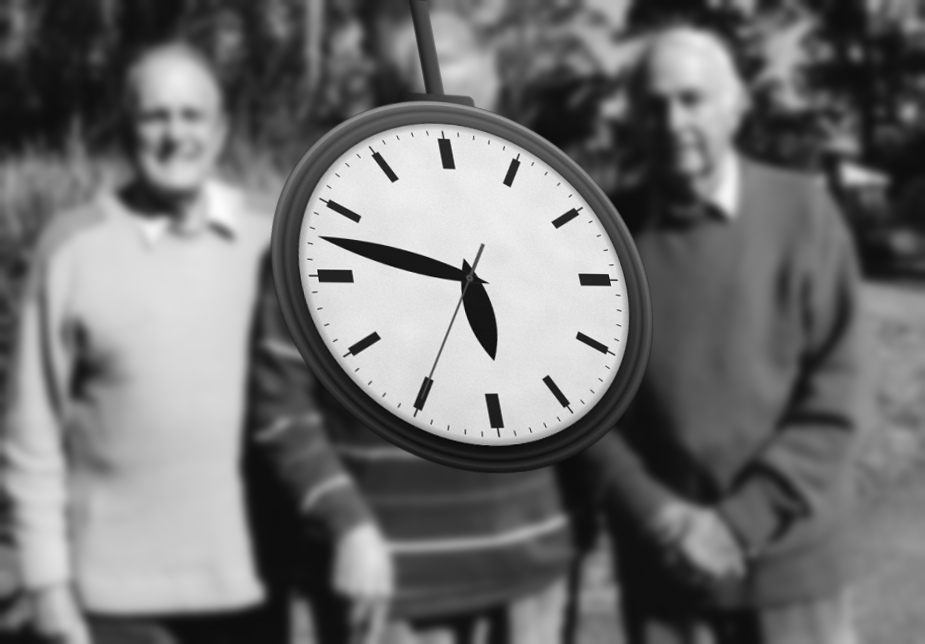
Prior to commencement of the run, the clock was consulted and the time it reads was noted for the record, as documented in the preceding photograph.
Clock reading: 5:47:35
